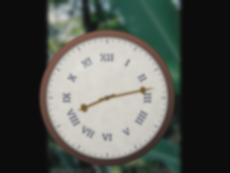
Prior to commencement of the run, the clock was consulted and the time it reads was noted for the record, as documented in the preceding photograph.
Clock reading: 8:13
